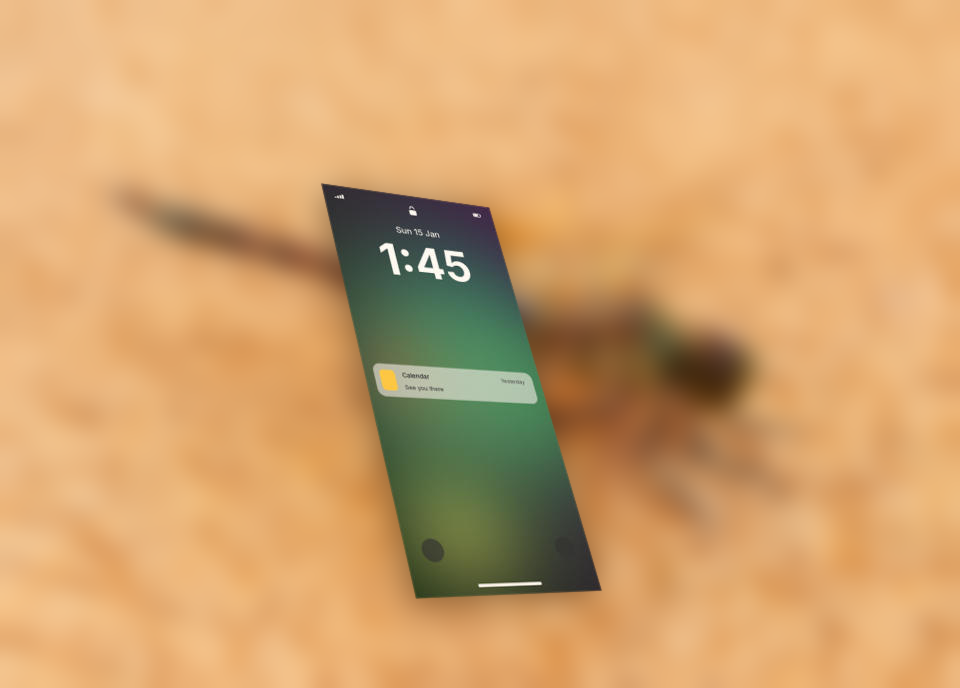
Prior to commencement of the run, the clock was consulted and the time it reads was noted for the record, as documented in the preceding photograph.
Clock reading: 1:45
